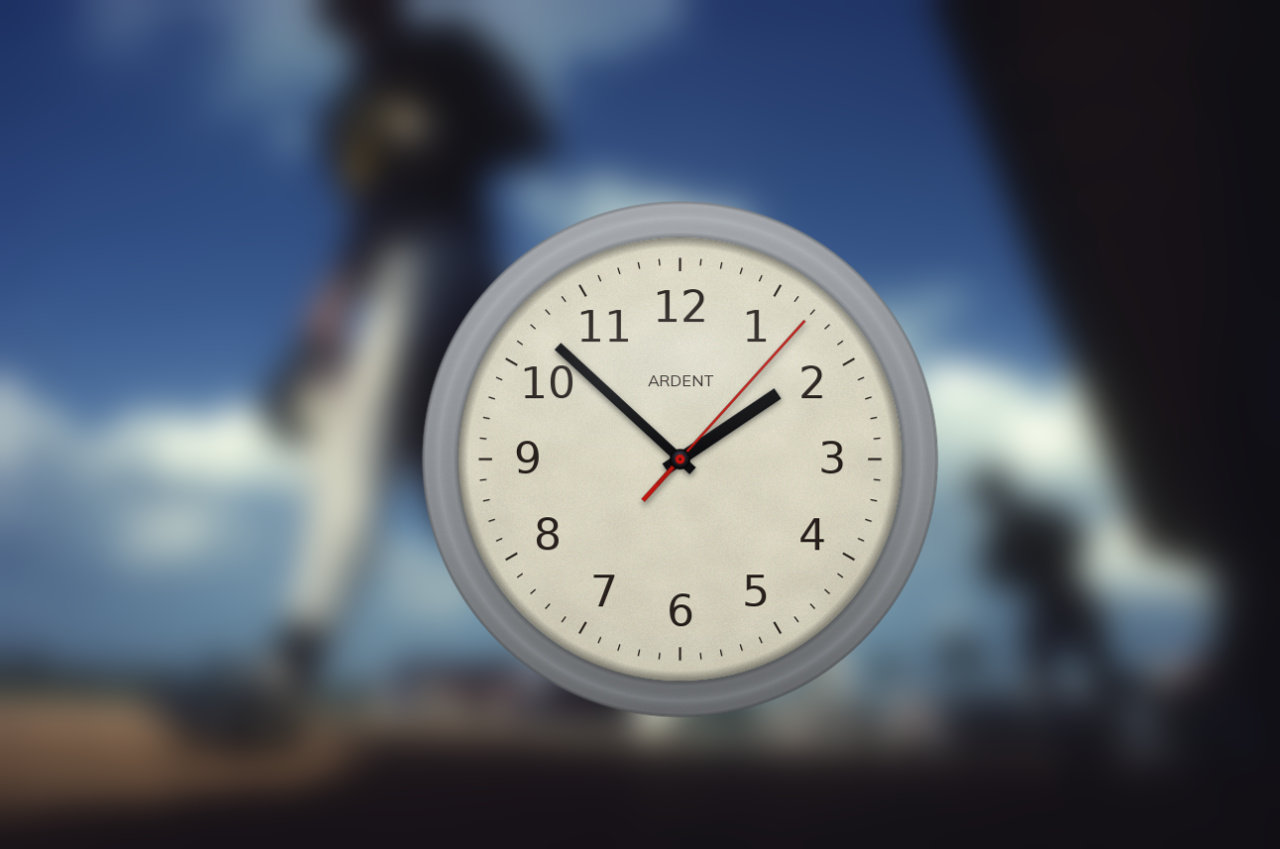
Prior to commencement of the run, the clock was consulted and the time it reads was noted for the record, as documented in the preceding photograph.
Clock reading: 1:52:07
